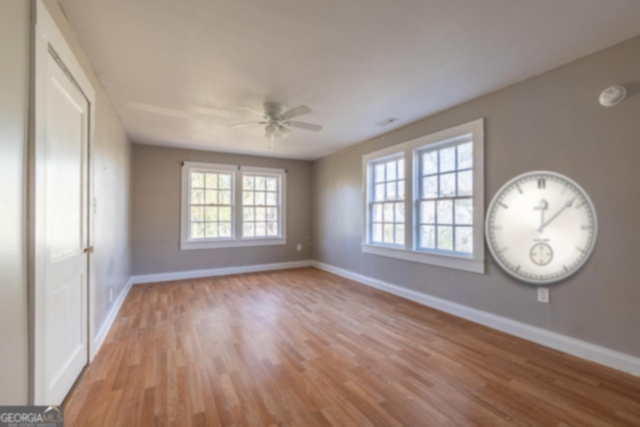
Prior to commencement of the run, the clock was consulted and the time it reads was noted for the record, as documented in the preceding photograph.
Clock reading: 12:08
